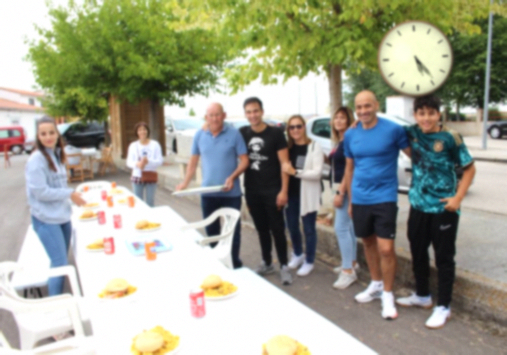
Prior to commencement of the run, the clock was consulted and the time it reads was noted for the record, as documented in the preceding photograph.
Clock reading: 5:24
